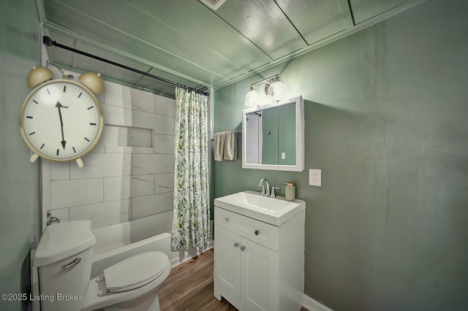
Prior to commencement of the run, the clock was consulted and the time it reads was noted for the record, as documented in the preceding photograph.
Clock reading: 11:28
